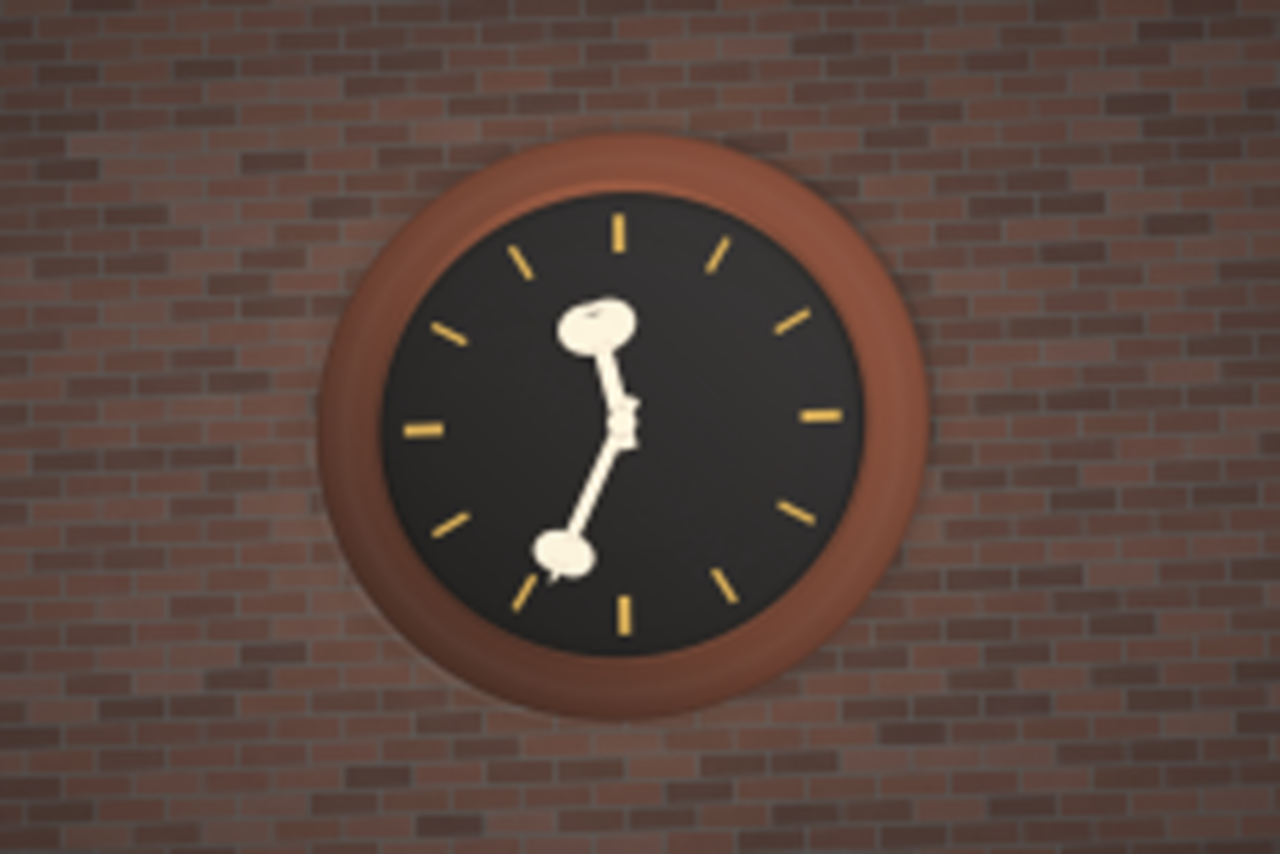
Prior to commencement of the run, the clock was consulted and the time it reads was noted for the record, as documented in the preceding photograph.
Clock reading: 11:34
